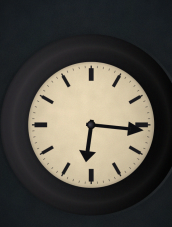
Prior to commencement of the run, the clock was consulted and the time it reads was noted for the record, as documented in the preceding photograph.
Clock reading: 6:16
